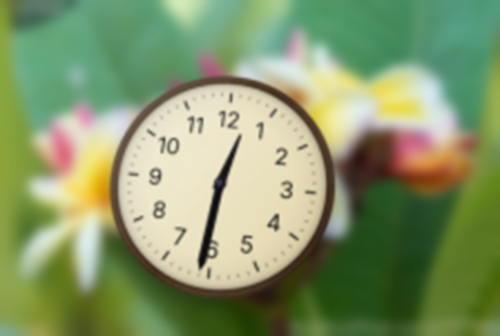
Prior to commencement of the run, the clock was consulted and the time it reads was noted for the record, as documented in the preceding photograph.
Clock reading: 12:31
